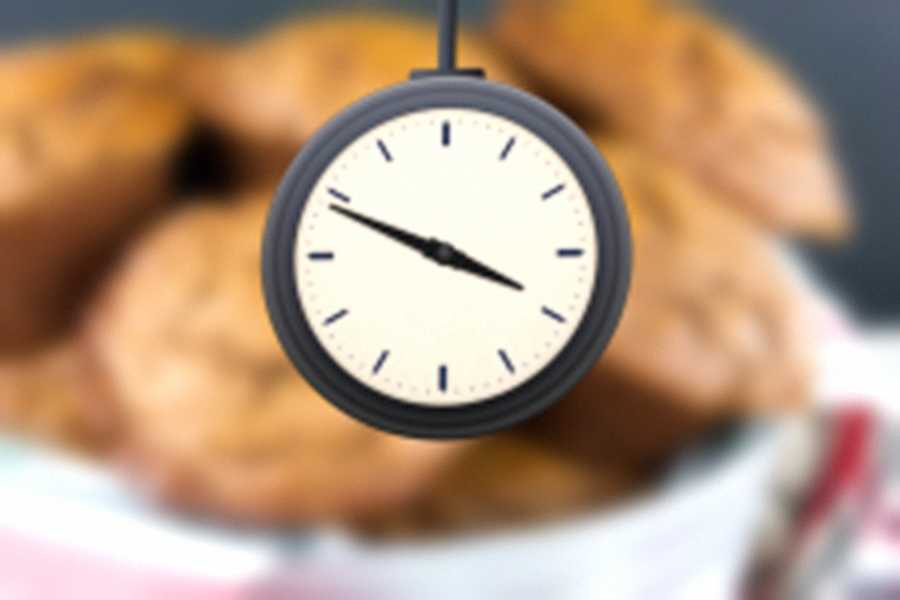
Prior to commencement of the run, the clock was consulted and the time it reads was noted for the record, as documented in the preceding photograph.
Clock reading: 3:49
